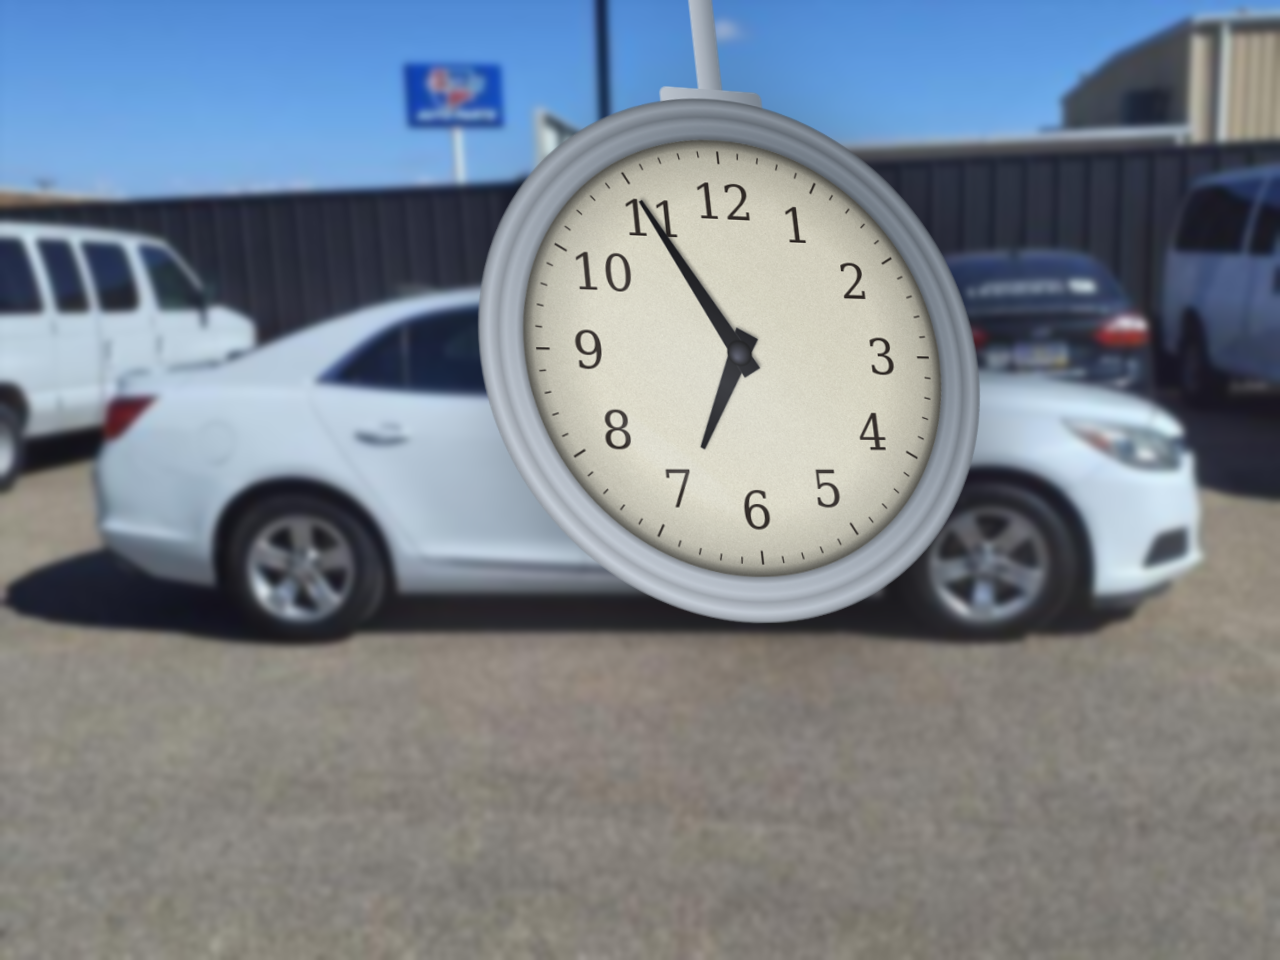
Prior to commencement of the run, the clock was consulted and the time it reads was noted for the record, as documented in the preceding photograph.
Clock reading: 6:55
